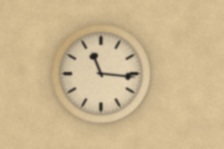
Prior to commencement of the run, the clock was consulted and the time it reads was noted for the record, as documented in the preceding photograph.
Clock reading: 11:16
